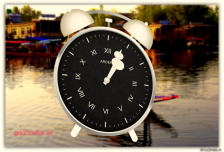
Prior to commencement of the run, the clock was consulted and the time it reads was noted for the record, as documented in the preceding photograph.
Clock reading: 1:04
